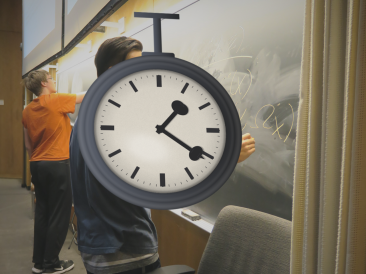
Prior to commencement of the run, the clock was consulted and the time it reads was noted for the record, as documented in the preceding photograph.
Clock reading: 1:21
